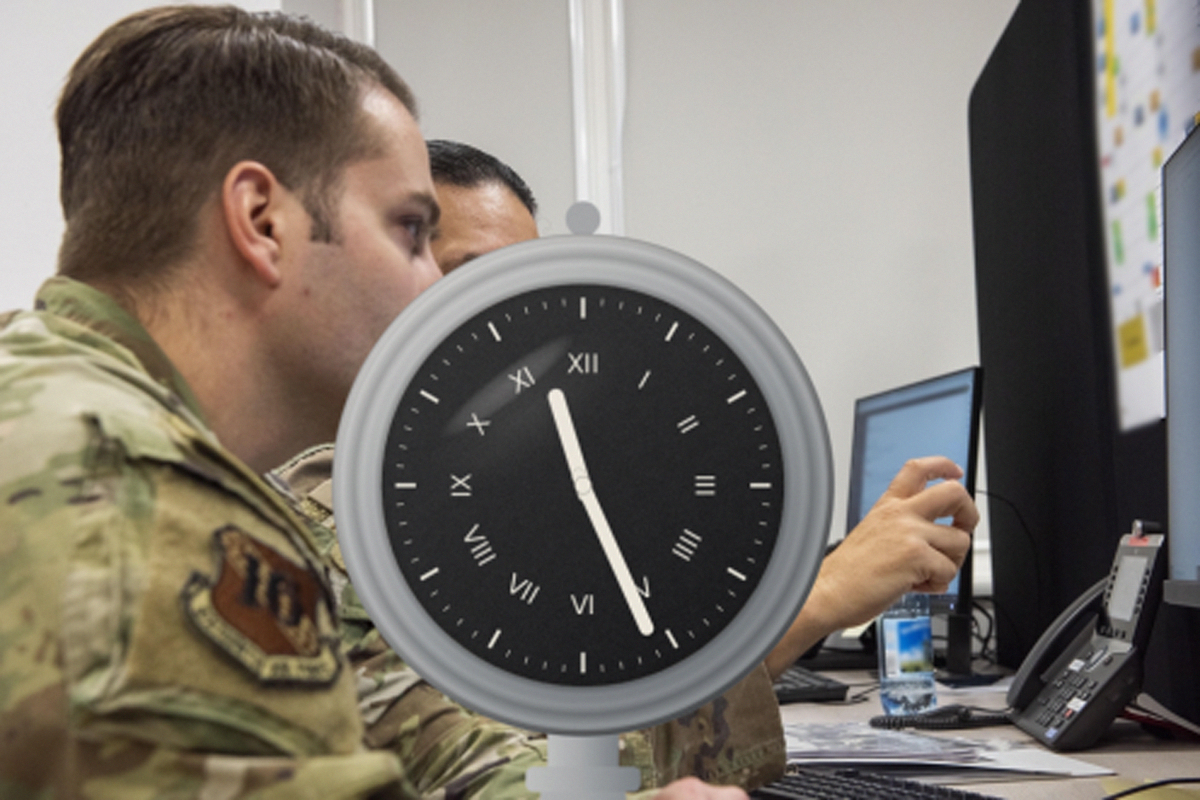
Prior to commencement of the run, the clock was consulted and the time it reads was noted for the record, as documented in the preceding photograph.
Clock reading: 11:26
